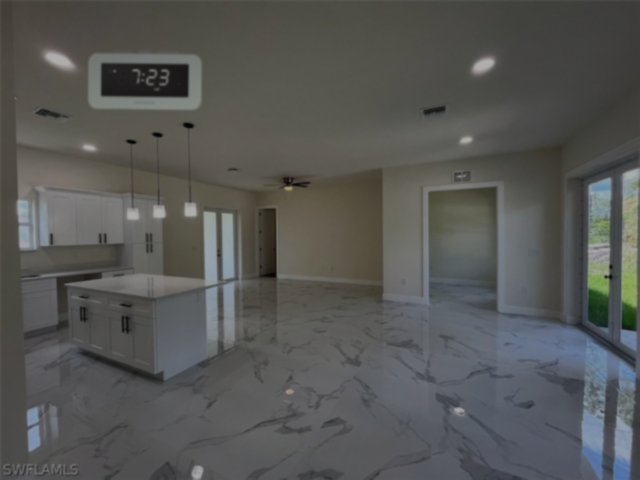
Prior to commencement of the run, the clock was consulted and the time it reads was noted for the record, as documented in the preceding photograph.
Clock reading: 7:23
